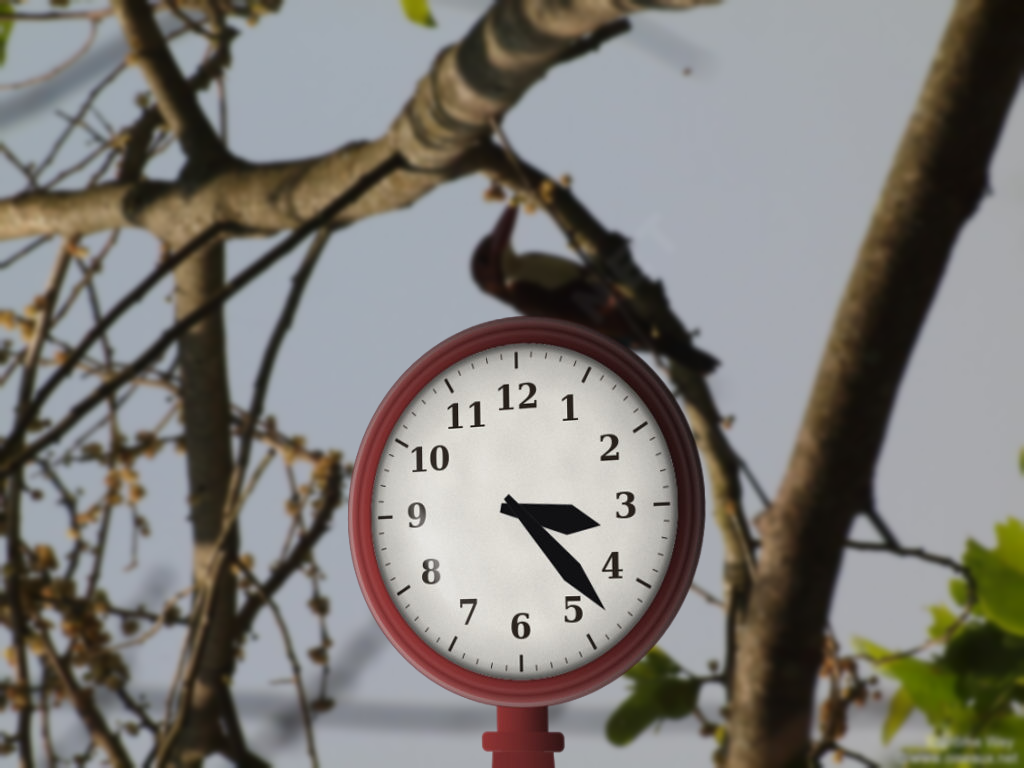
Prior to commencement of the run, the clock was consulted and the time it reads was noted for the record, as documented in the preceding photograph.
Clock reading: 3:23
